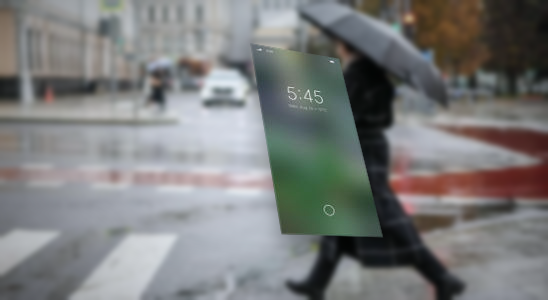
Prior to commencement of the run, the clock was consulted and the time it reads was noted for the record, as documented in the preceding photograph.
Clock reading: 5:45
